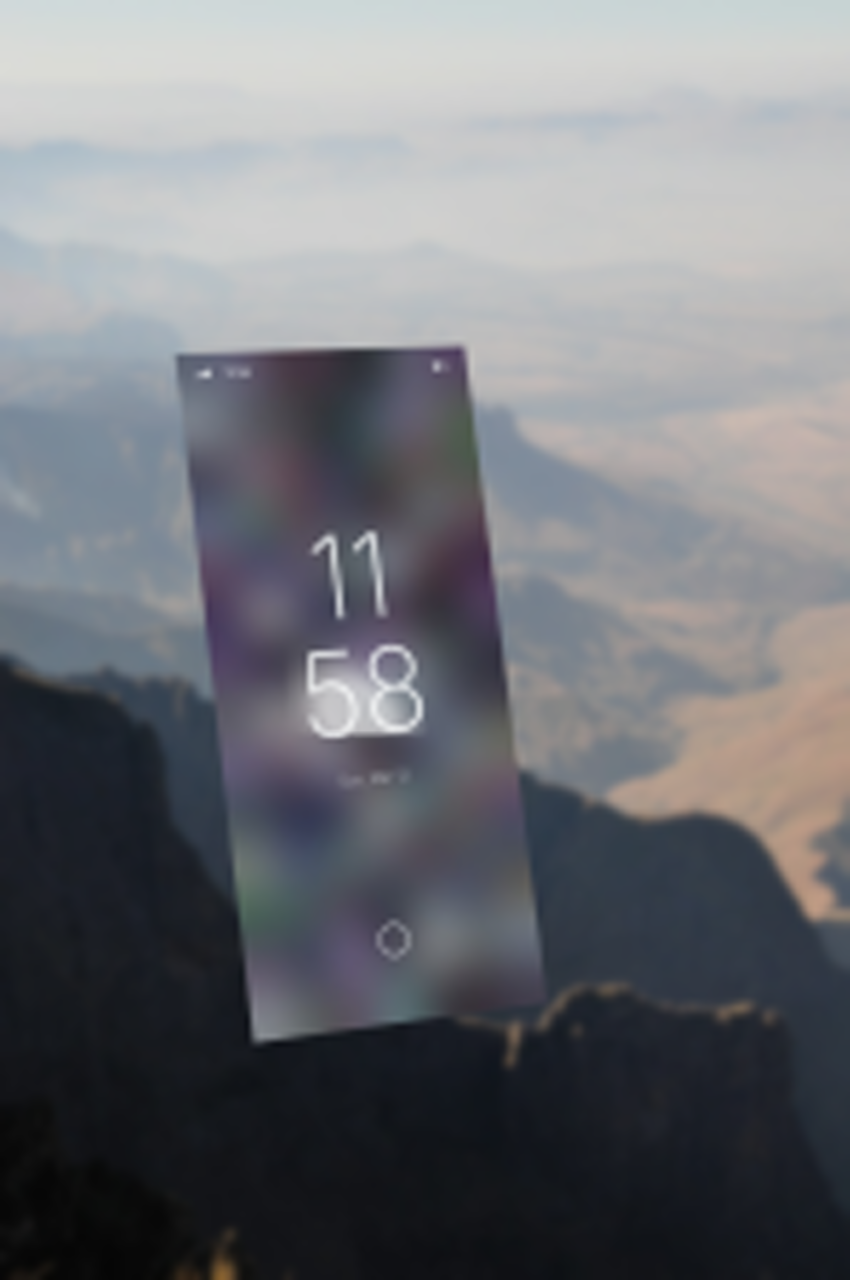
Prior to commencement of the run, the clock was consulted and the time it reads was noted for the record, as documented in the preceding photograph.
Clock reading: 11:58
